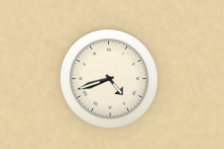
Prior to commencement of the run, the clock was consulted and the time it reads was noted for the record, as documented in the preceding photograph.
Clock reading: 4:42
